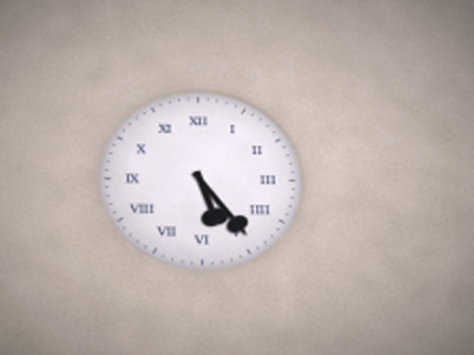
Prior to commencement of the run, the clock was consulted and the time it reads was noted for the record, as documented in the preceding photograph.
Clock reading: 5:24
